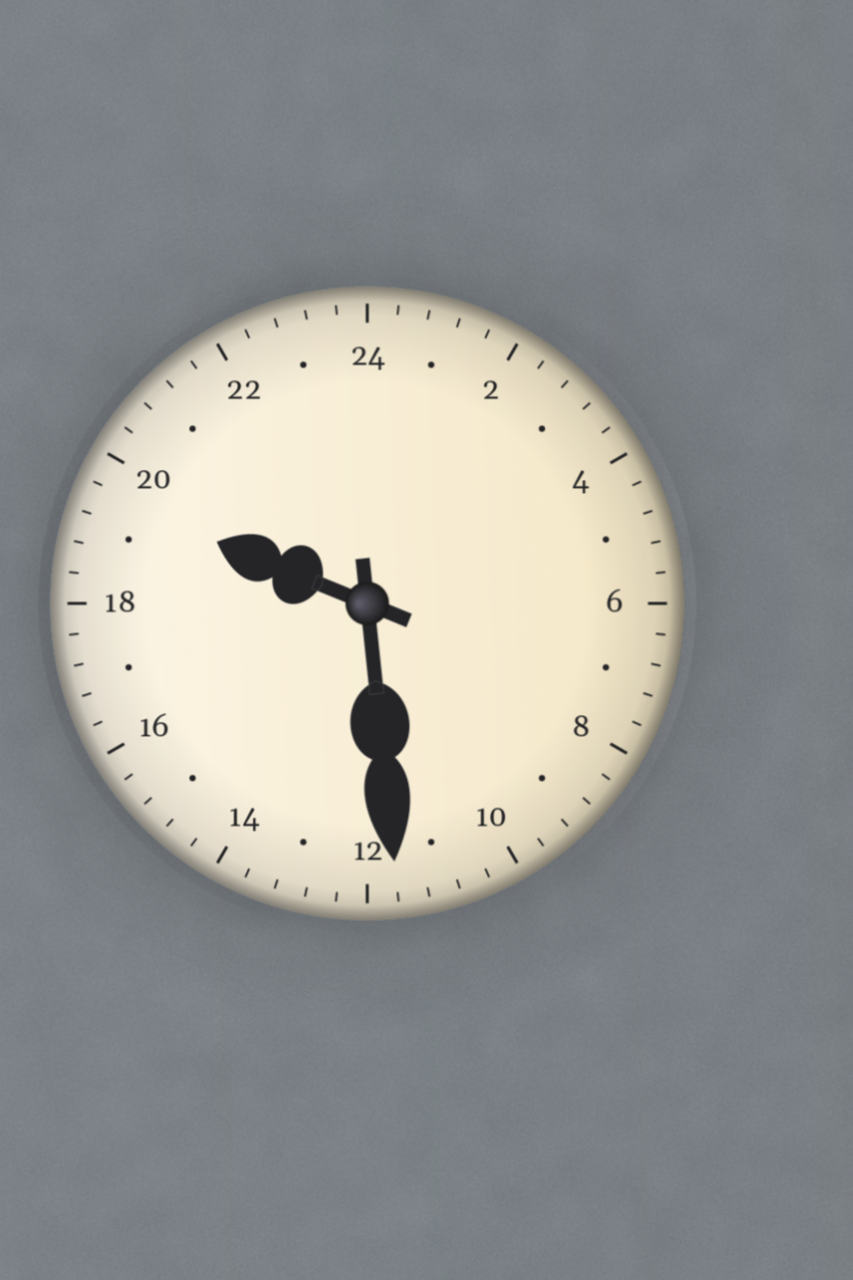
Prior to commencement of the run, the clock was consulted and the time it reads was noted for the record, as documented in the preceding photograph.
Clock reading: 19:29
